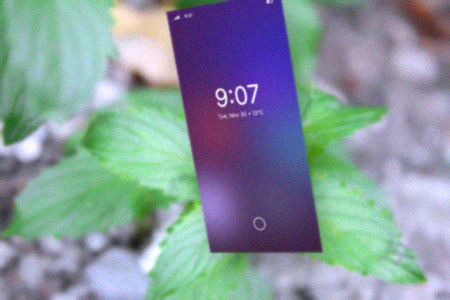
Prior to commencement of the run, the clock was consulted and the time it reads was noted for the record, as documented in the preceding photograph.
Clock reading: 9:07
